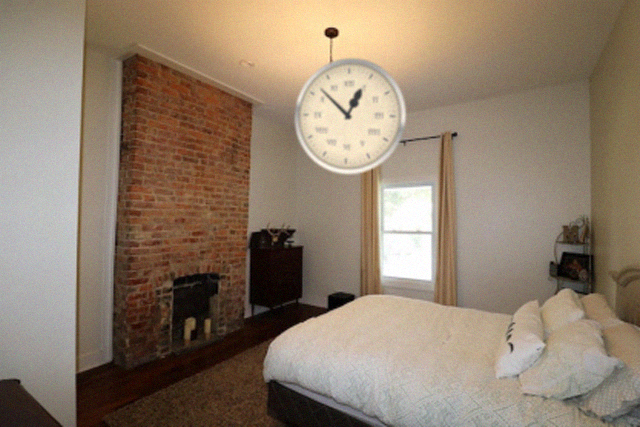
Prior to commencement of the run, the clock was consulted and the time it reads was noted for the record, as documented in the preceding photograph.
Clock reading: 12:52
